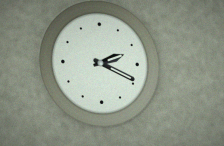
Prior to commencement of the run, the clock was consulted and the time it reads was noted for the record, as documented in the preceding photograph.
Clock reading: 2:19
